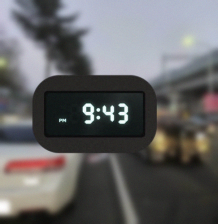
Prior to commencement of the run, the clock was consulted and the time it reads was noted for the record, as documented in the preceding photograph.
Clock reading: 9:43
